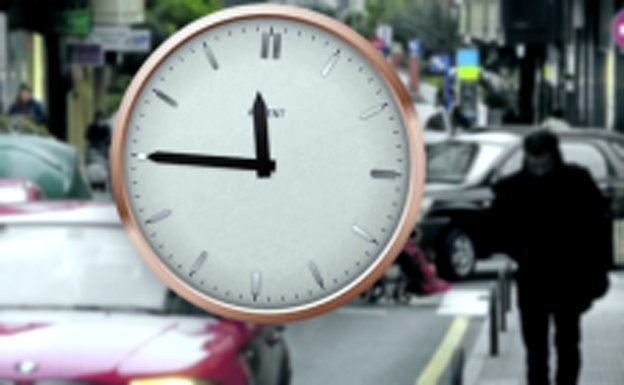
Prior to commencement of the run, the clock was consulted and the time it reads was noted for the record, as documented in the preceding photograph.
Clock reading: 11:45
